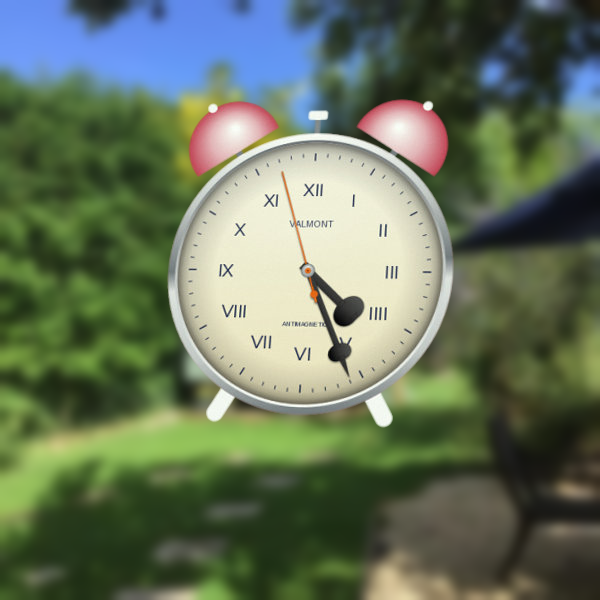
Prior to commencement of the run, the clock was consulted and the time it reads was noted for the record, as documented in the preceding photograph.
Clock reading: 4:25:57
